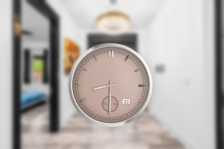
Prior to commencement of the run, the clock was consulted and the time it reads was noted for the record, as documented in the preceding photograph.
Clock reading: 8:30
